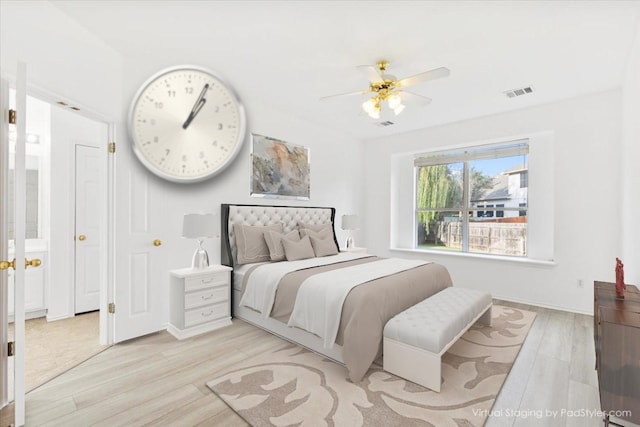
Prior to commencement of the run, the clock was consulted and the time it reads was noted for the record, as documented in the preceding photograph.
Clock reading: 1:04
